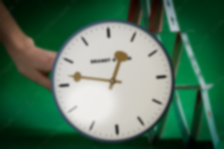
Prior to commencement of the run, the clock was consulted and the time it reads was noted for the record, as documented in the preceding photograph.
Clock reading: 12:47
